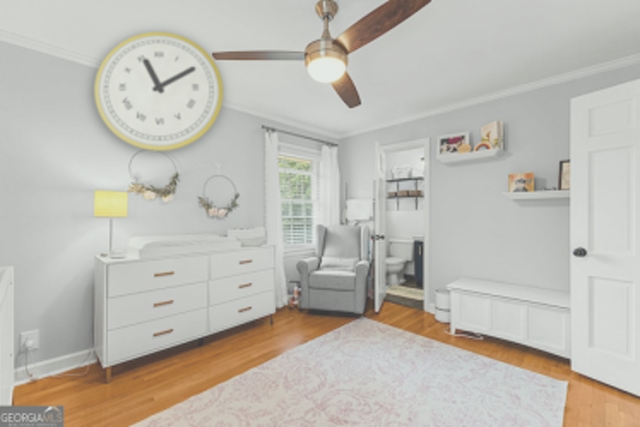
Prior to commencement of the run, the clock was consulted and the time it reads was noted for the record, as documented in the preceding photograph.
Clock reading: 11:10
